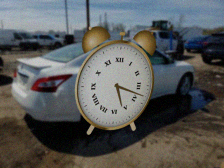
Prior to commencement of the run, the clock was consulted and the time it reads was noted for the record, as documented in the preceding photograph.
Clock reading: 5:18
